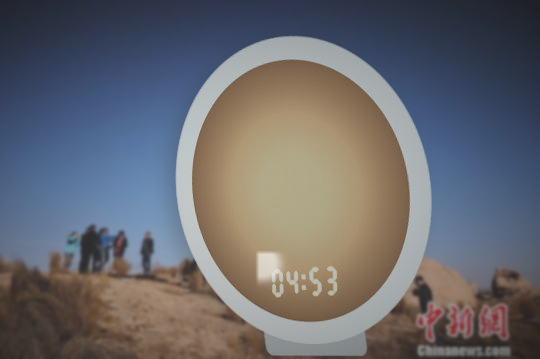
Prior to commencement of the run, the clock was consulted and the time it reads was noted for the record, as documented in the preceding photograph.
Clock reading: 4:53
